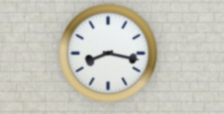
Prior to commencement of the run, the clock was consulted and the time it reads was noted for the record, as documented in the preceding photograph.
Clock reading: 8:17
